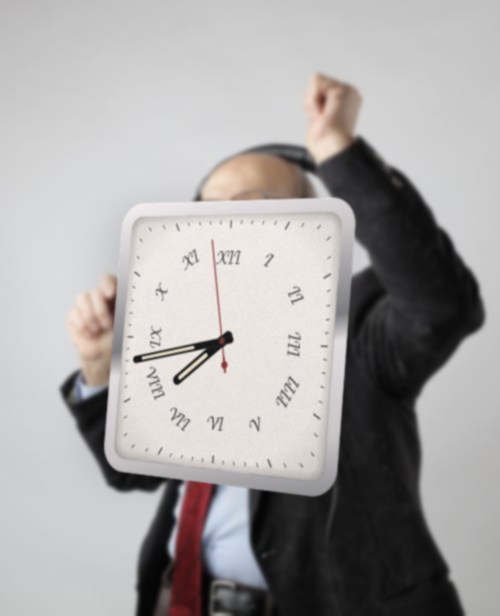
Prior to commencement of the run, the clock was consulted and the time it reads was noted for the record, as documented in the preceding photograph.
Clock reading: 7:42:58
